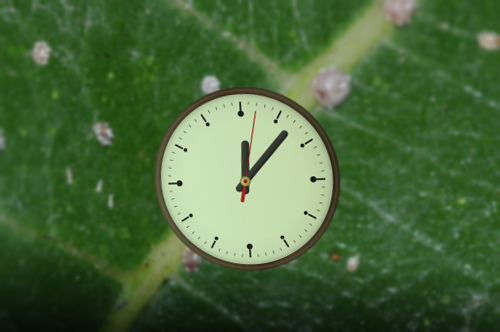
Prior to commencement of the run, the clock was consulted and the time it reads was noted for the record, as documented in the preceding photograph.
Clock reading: 12:07:02
